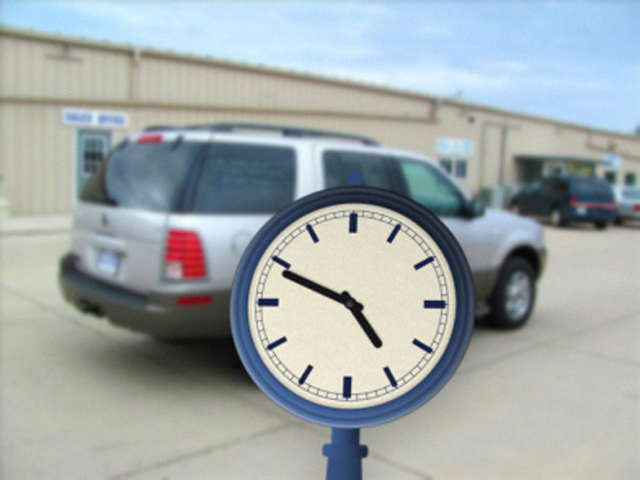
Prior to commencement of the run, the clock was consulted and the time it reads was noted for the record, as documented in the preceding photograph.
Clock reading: 4:49
